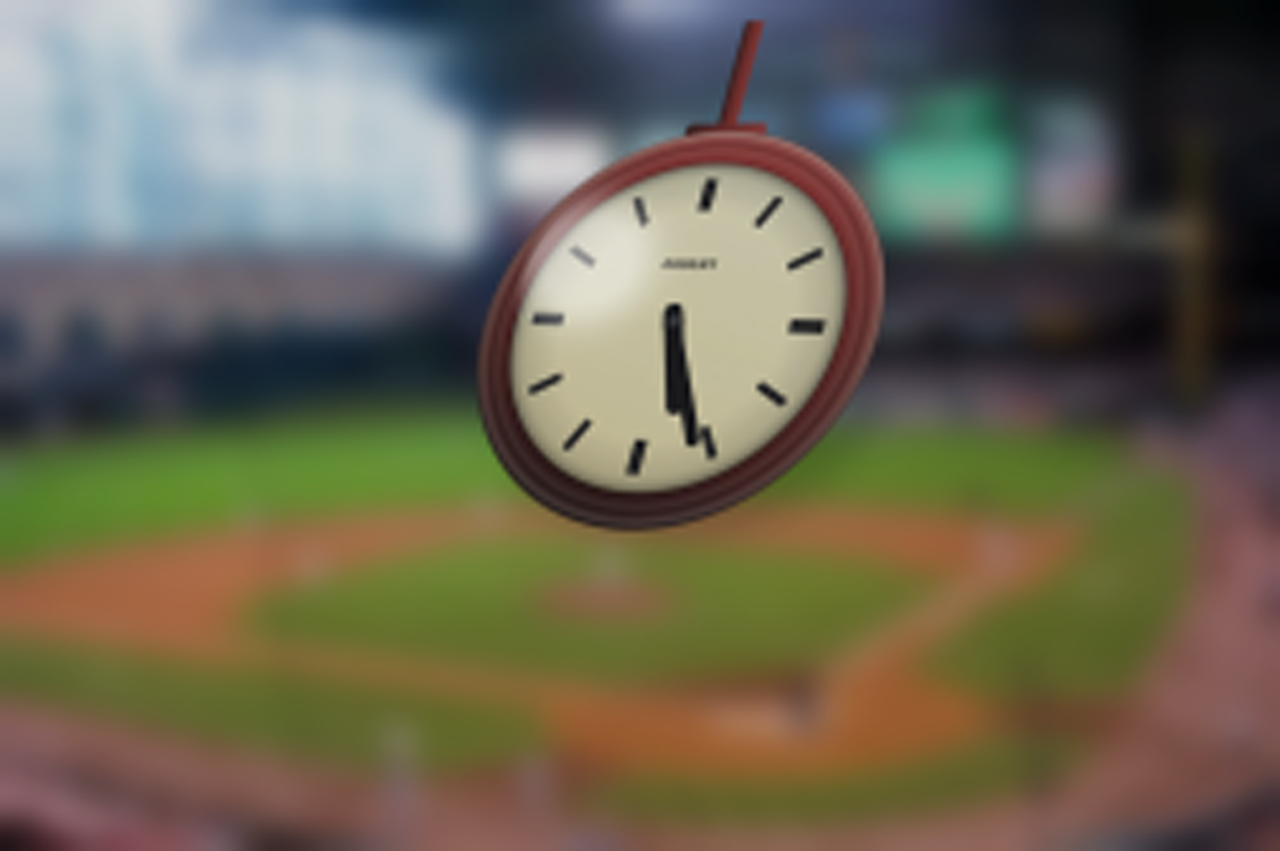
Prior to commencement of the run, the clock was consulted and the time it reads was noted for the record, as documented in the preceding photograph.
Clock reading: 5:26
